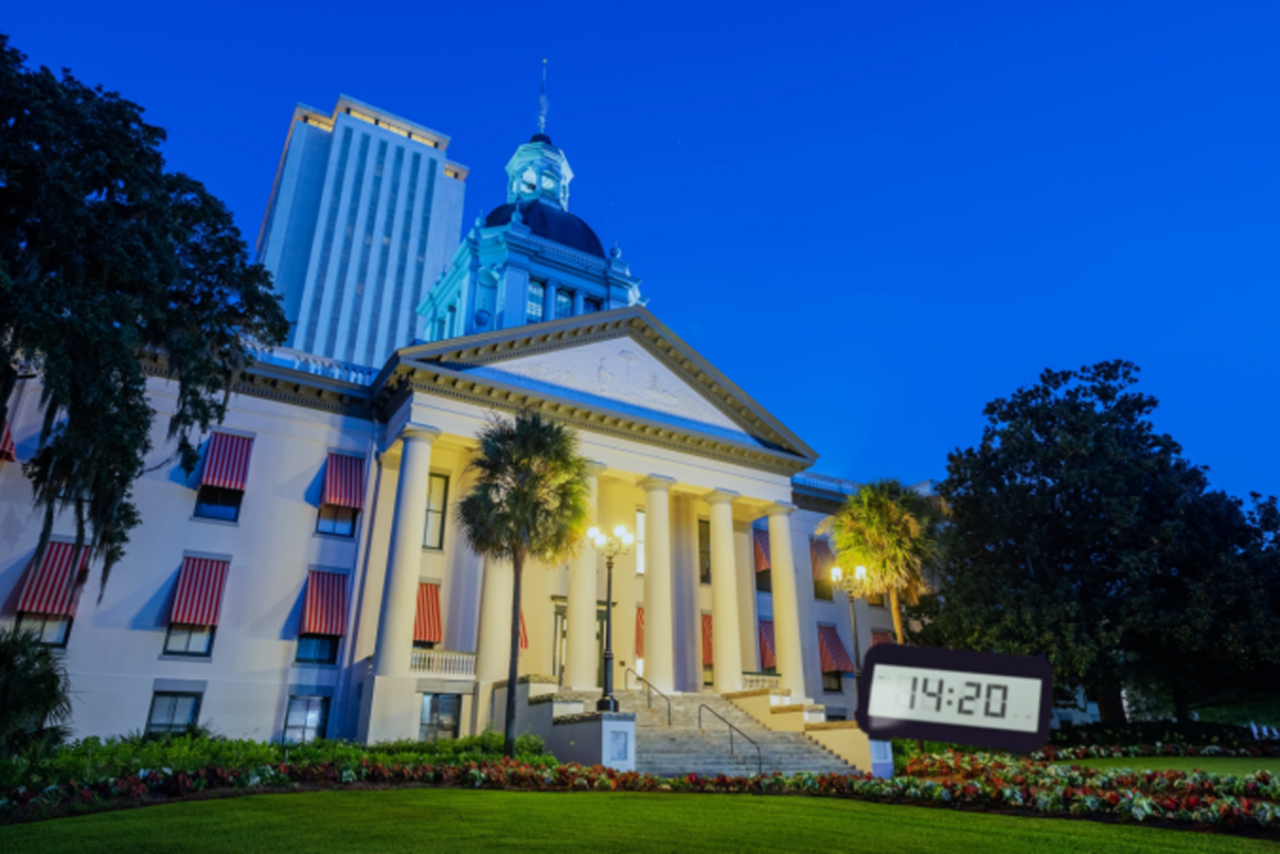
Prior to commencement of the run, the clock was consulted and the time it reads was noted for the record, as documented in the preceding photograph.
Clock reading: 14:20
